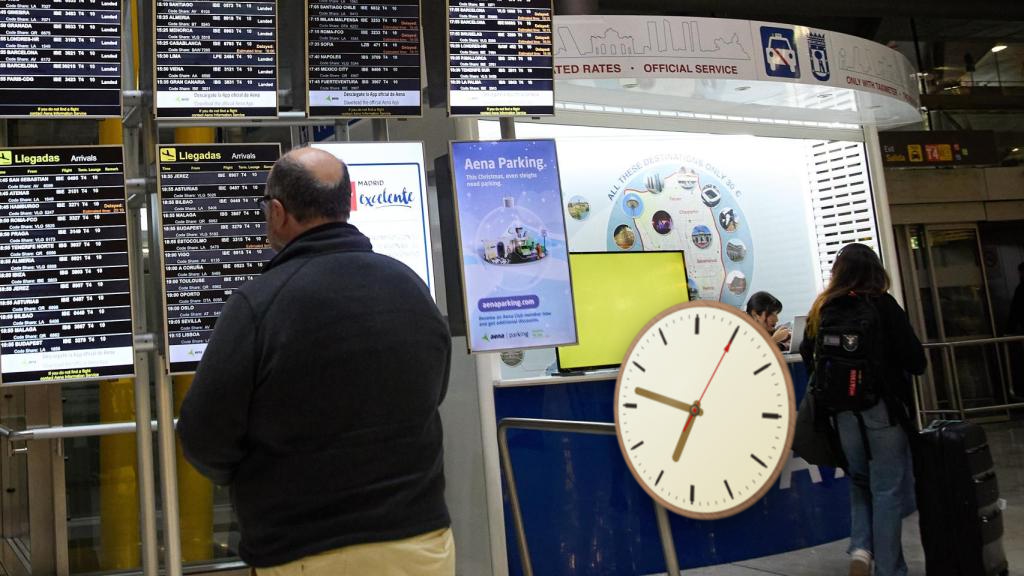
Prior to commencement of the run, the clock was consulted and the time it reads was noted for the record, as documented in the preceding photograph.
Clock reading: 6:47:05
